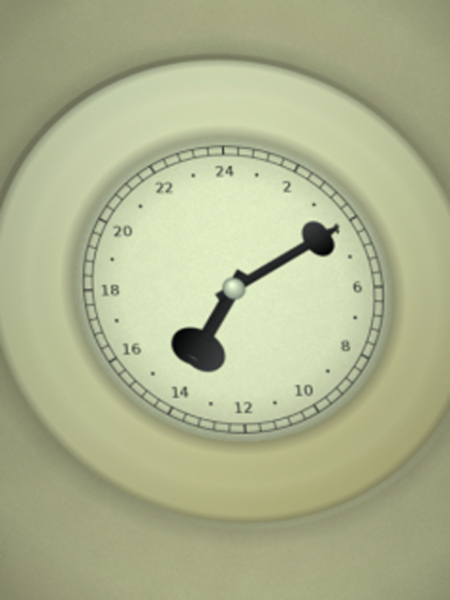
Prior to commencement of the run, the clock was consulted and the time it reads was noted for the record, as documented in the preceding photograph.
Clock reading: 14:10
